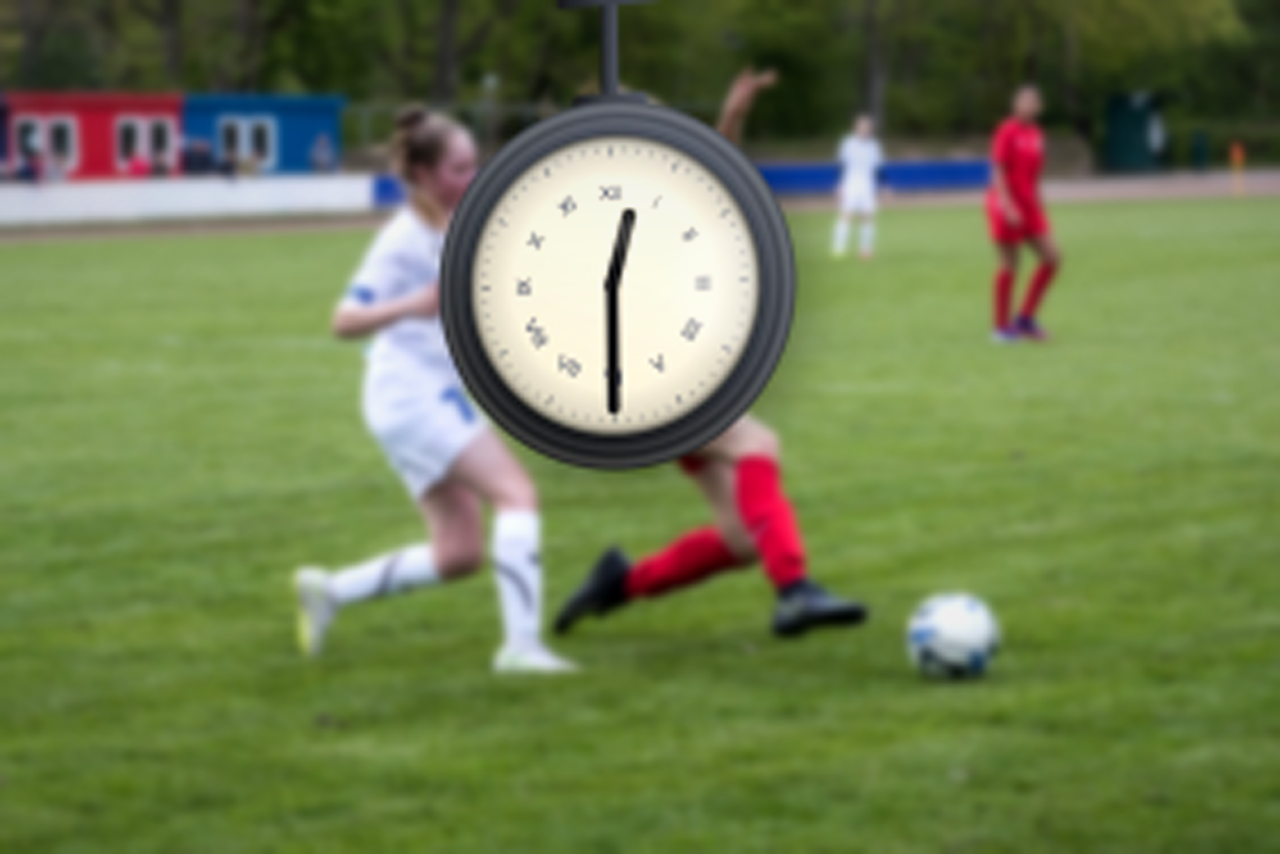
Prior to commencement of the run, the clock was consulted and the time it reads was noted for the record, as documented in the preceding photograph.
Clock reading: 12:30
